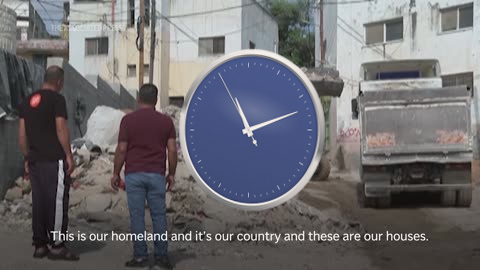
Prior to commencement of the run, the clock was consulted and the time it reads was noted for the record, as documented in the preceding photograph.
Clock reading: 11:11:55
